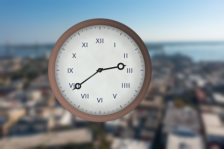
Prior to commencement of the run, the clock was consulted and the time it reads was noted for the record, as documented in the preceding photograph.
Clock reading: 2:39
